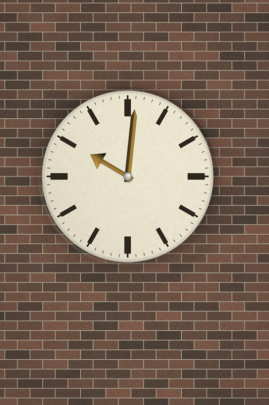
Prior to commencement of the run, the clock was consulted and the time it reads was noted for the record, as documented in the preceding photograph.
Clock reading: 10:01
